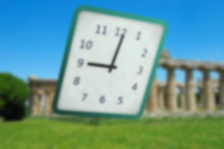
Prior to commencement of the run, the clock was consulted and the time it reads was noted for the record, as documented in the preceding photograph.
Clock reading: 9:01
